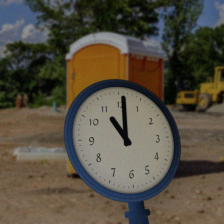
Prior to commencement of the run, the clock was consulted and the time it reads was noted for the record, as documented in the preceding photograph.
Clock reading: 11:01
